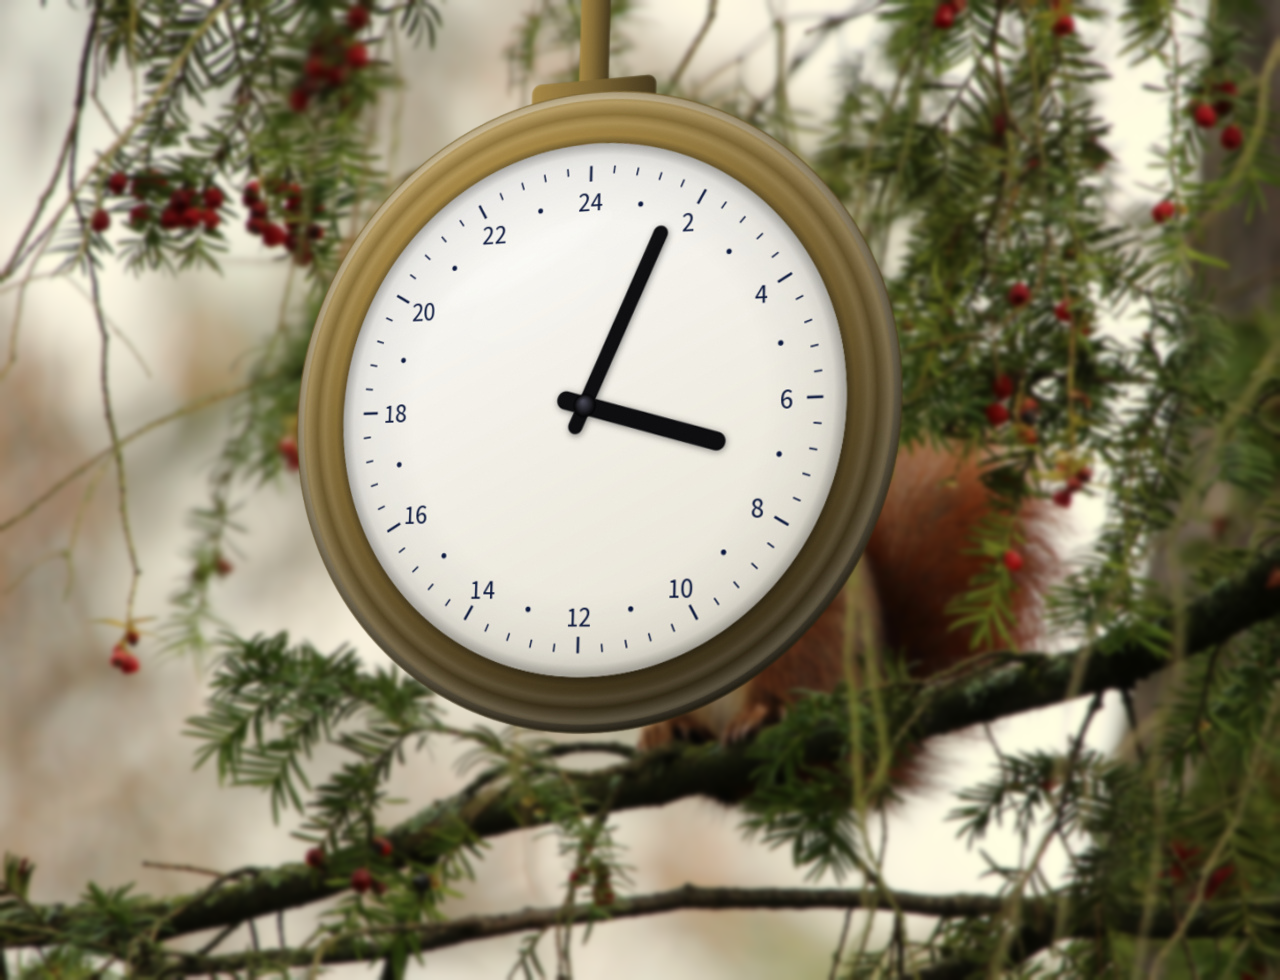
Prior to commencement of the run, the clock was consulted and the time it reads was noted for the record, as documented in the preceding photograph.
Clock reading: 7:04
